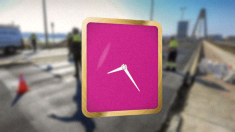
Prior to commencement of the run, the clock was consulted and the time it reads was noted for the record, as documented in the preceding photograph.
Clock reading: 8:24
